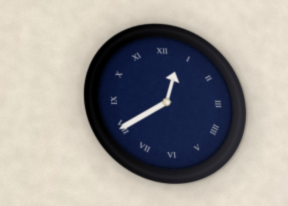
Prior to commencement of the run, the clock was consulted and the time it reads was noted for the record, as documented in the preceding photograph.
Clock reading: 12:40
